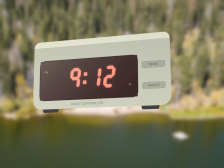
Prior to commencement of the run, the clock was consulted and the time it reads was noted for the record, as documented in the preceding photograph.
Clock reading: 9:12
